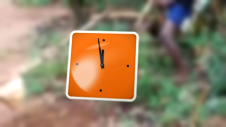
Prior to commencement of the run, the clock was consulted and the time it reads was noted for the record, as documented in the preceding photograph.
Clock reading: 11:58
